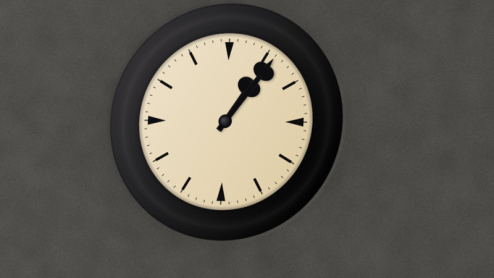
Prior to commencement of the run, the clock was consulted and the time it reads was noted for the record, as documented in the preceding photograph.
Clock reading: 1:06
